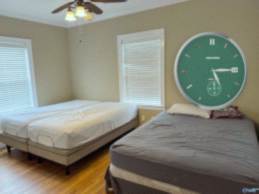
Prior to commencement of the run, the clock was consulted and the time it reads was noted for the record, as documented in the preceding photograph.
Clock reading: 5:15
